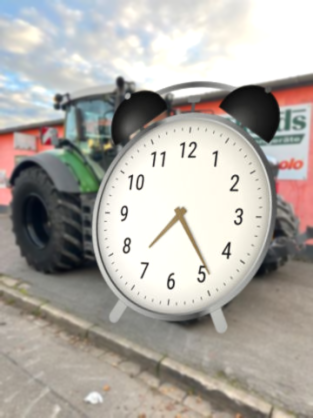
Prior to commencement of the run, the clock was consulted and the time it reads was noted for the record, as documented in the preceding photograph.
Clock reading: 7:24
